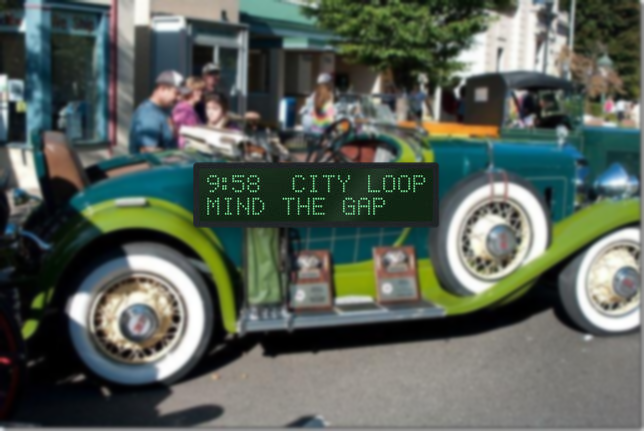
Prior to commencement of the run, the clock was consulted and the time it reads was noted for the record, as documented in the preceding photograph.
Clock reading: 9:58
